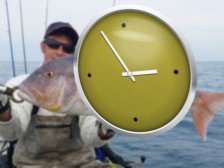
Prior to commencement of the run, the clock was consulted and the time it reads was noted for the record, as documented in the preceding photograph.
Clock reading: 2:55
